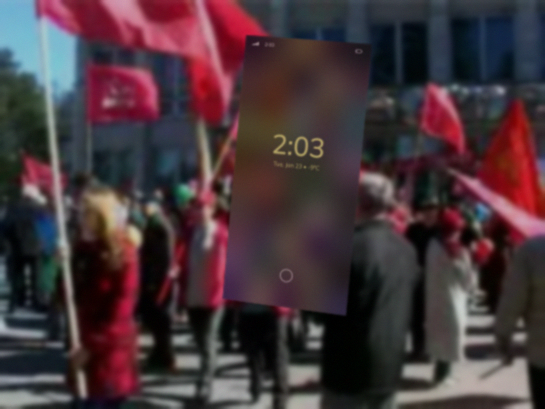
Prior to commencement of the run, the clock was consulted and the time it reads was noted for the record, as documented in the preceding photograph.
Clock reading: 2:03
